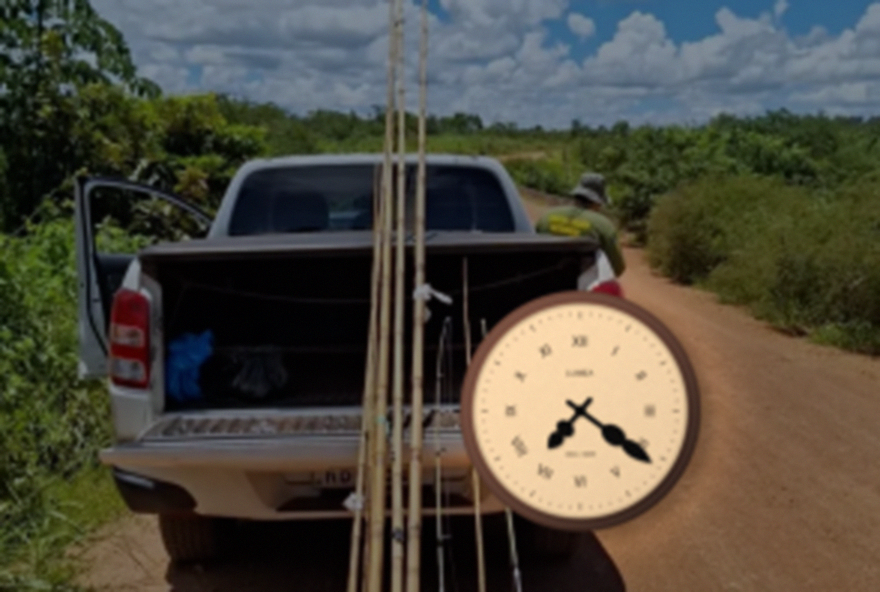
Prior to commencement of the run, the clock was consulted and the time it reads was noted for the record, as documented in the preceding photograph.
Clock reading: 7:21
